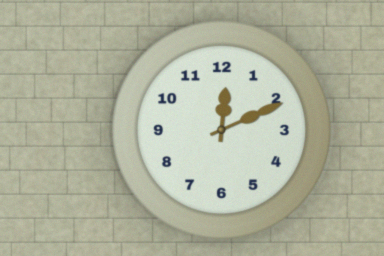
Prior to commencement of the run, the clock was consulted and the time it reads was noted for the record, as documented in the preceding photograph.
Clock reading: 12:11
